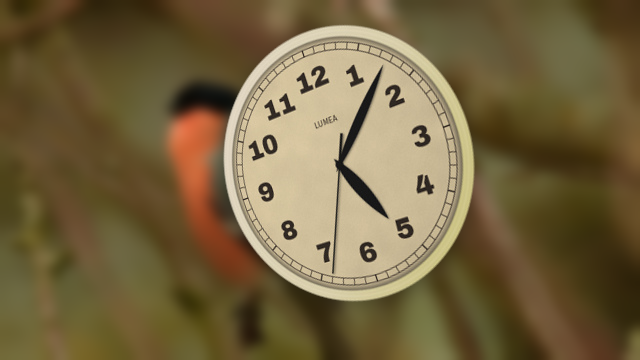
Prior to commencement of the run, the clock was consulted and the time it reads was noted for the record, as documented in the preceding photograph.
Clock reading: 5:07:34
